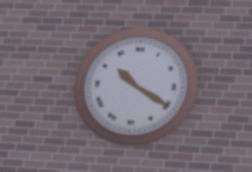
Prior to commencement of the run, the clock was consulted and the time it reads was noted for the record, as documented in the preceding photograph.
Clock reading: 10:20
